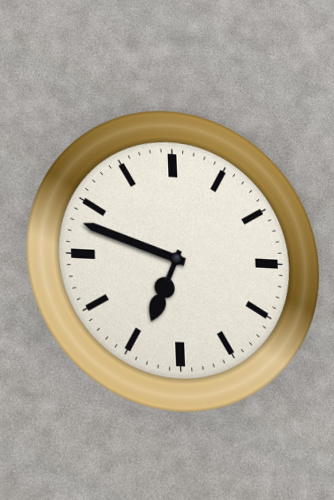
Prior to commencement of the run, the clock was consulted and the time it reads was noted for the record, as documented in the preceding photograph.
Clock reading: 6:48
